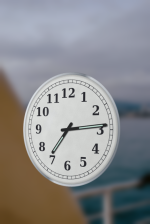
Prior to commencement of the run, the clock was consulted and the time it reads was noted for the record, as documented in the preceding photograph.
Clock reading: 7:14
